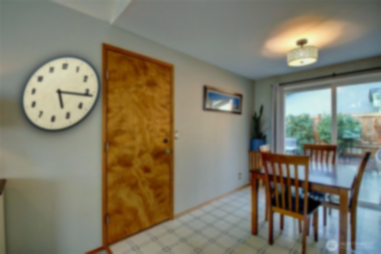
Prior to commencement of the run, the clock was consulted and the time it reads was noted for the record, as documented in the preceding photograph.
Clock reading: 5:16
